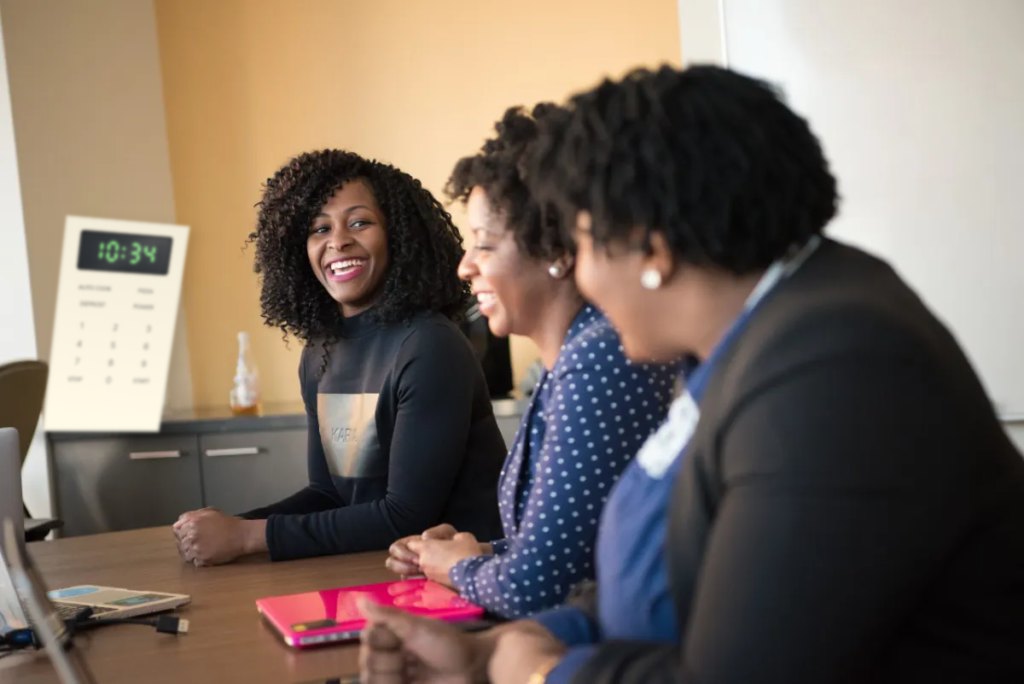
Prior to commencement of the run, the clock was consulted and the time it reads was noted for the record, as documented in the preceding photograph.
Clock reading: 10:34
